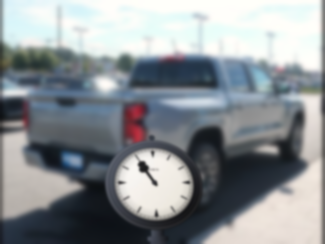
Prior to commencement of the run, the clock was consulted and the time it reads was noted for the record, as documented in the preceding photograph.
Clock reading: 10:55
